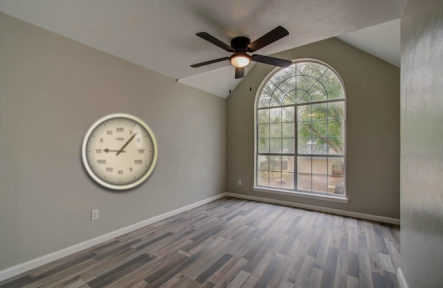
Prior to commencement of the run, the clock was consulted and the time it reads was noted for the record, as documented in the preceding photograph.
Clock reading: 9:07
